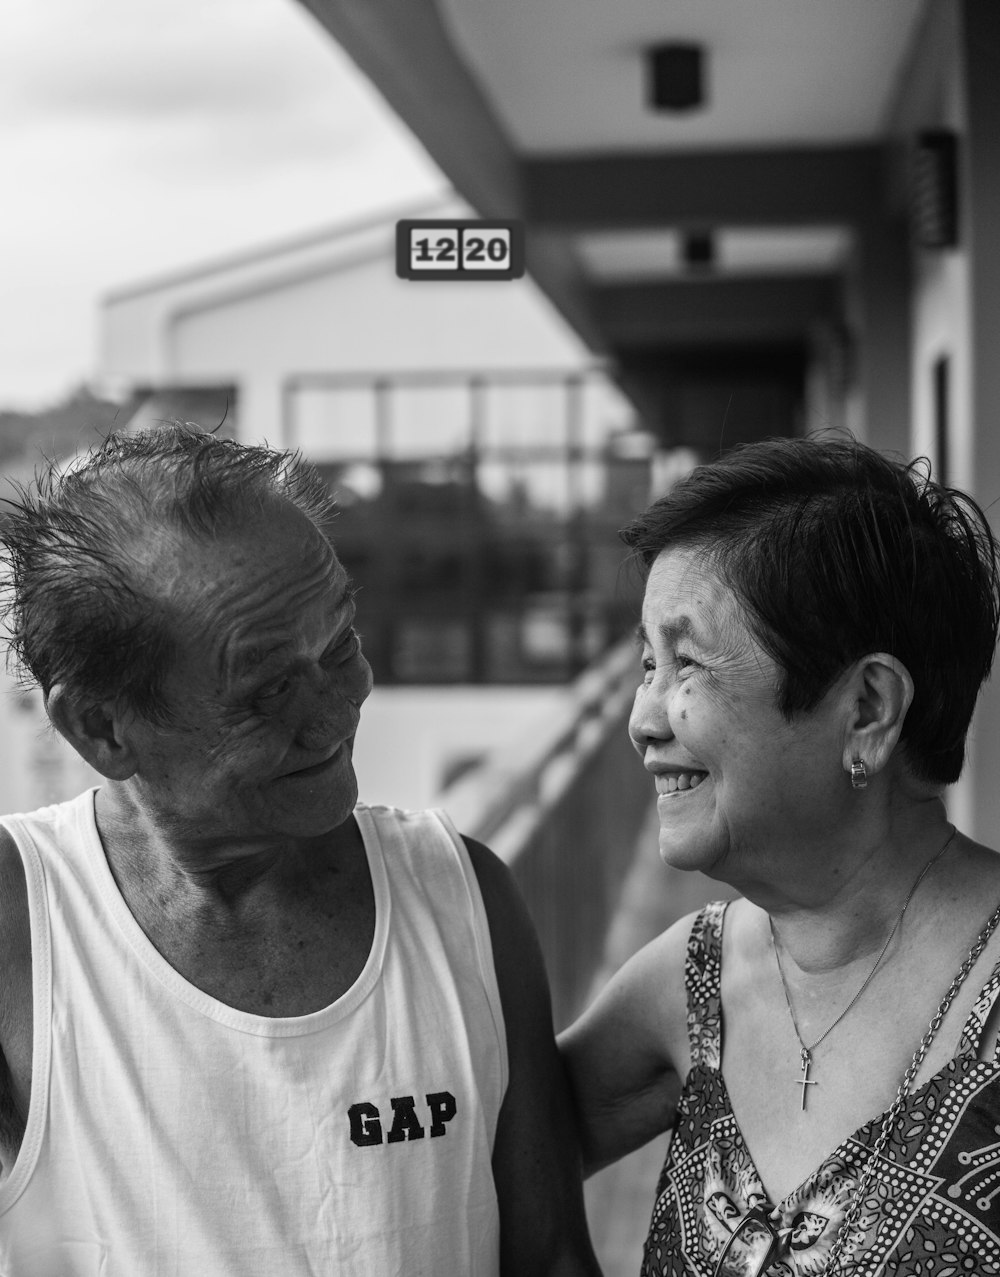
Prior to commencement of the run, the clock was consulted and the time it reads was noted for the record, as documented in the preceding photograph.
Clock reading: 12:20
